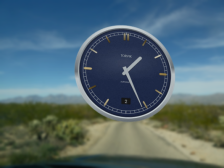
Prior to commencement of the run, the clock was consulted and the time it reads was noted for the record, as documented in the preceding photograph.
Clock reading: 1:26
